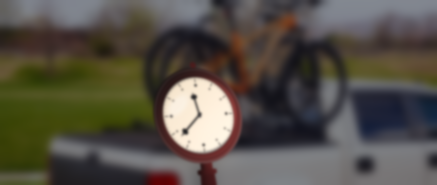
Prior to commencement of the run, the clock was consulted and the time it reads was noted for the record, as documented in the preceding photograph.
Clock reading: 11:38
